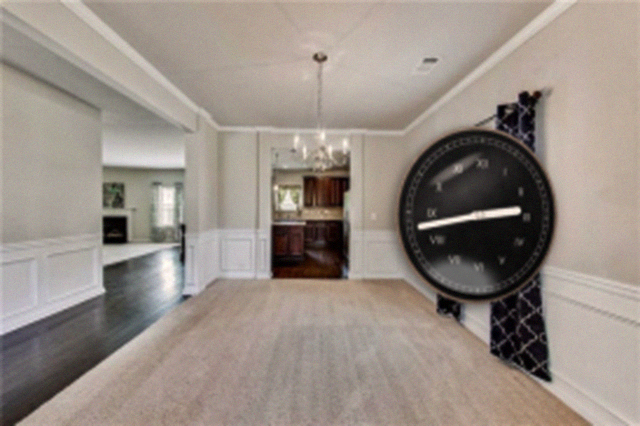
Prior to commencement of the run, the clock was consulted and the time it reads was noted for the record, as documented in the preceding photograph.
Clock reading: 2:43
